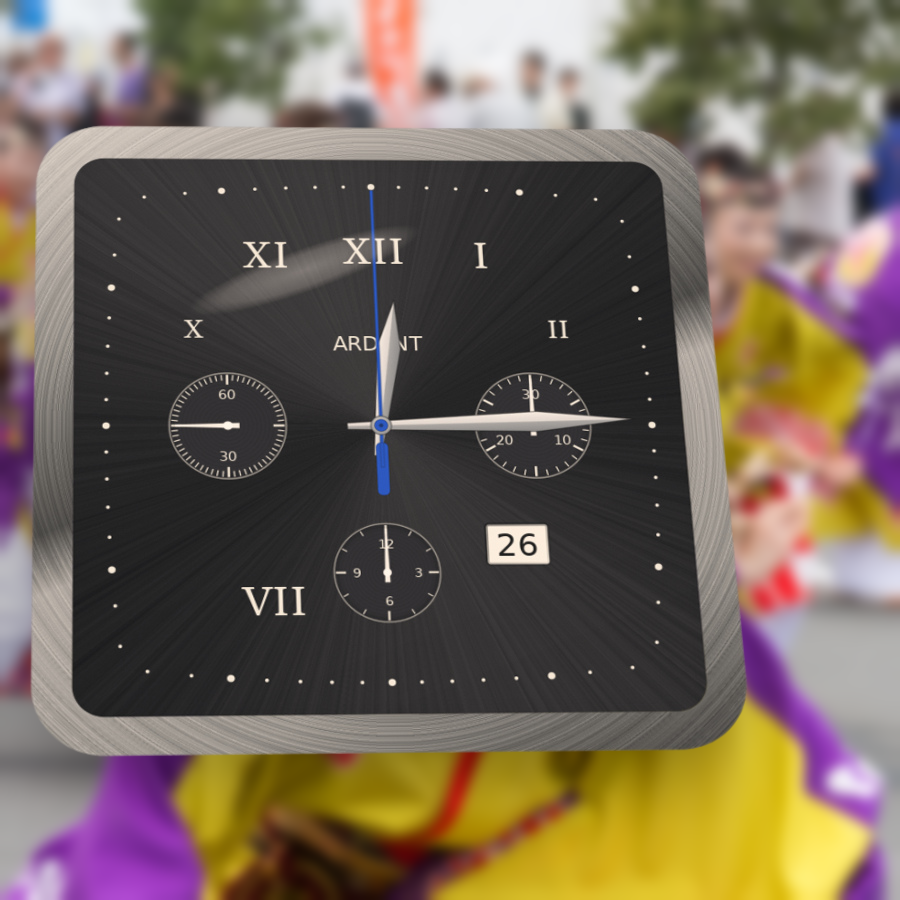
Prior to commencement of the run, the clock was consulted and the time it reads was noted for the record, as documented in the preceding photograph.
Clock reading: 12:14:45
